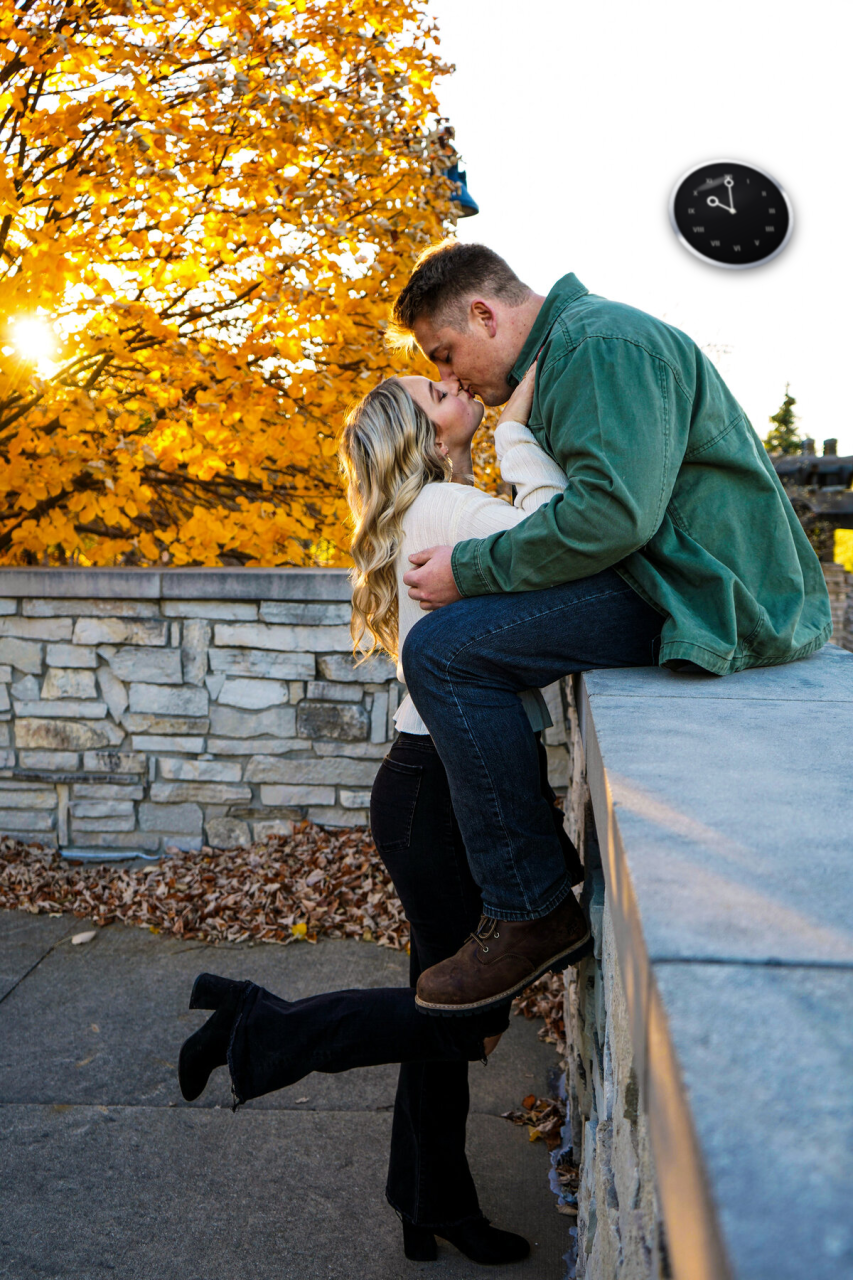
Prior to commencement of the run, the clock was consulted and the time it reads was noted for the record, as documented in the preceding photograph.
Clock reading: 10:00
